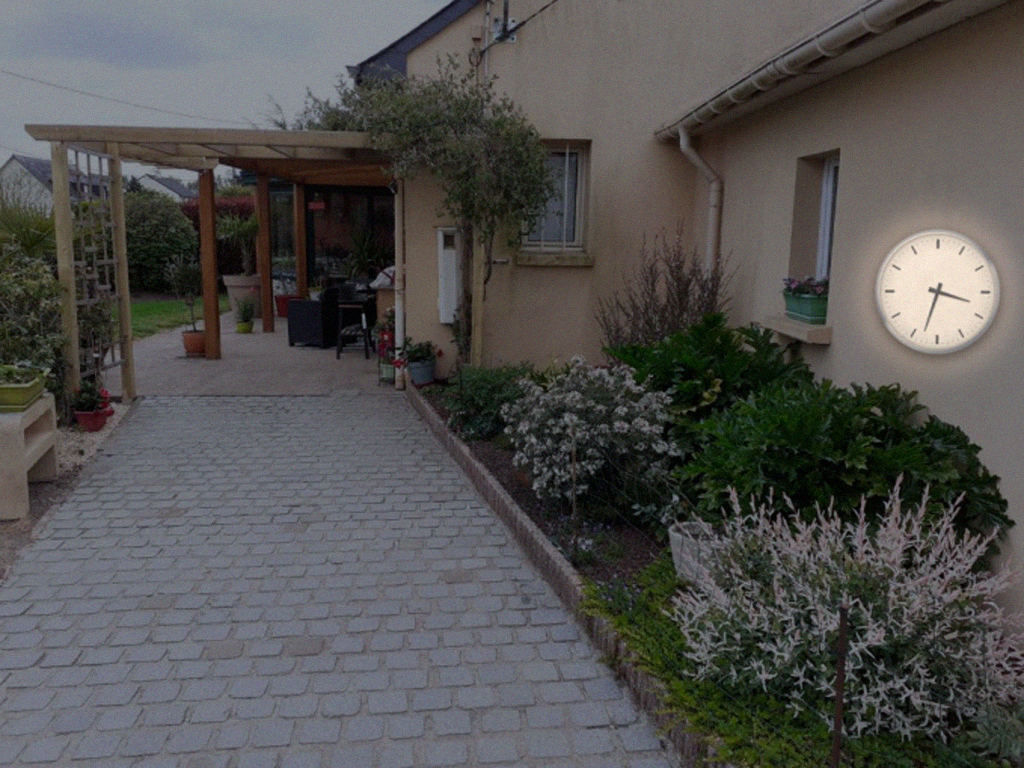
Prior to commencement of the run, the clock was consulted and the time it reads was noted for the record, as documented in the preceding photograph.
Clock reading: 3:33
